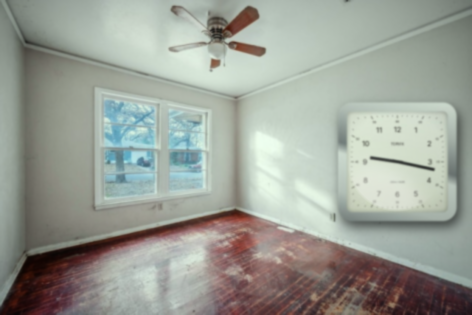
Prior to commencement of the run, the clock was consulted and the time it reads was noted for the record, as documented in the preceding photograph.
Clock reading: 9:17
